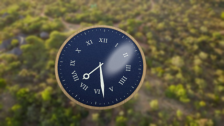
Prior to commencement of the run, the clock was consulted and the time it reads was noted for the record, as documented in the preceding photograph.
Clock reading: 7:28
